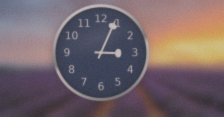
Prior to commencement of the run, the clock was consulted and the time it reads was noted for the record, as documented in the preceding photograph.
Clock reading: 3:04
